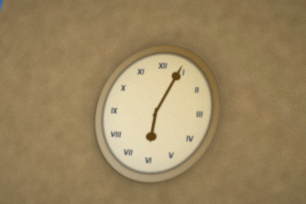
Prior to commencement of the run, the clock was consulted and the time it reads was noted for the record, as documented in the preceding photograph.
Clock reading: 6:04
